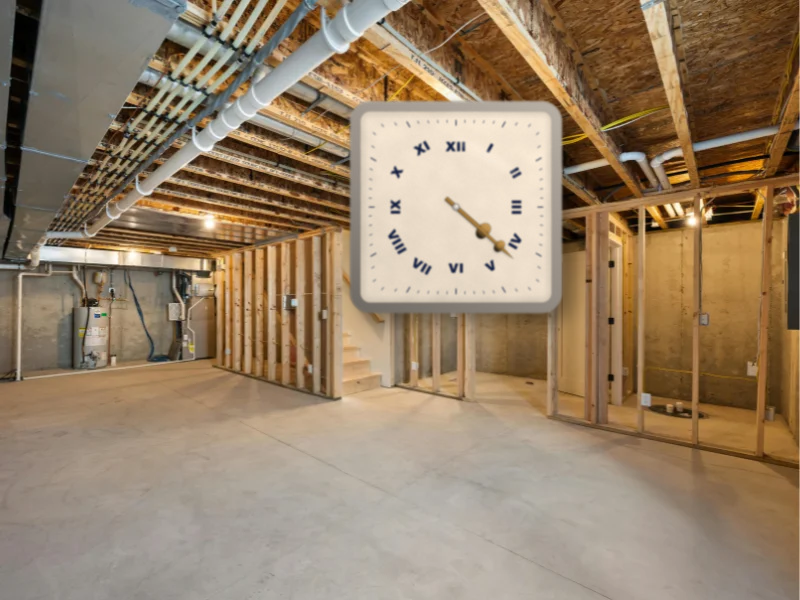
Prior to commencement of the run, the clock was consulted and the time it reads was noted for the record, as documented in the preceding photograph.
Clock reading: 4:22
